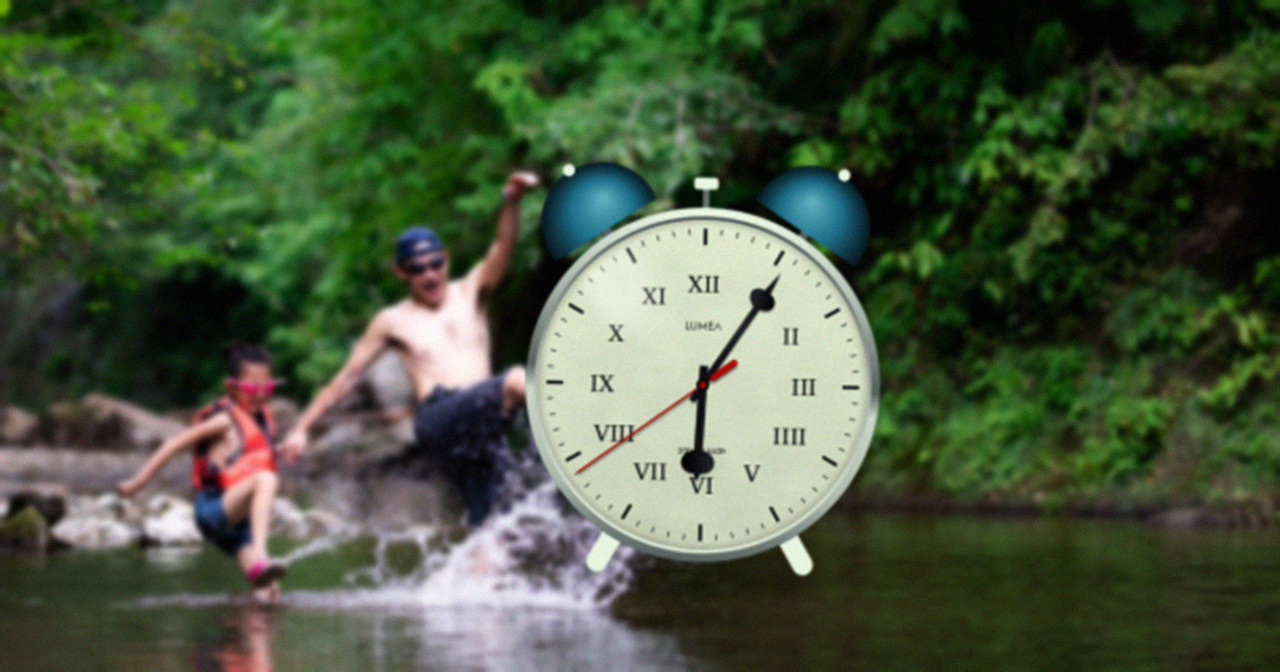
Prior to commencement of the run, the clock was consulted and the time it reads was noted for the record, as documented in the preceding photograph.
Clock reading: 6:05:39
